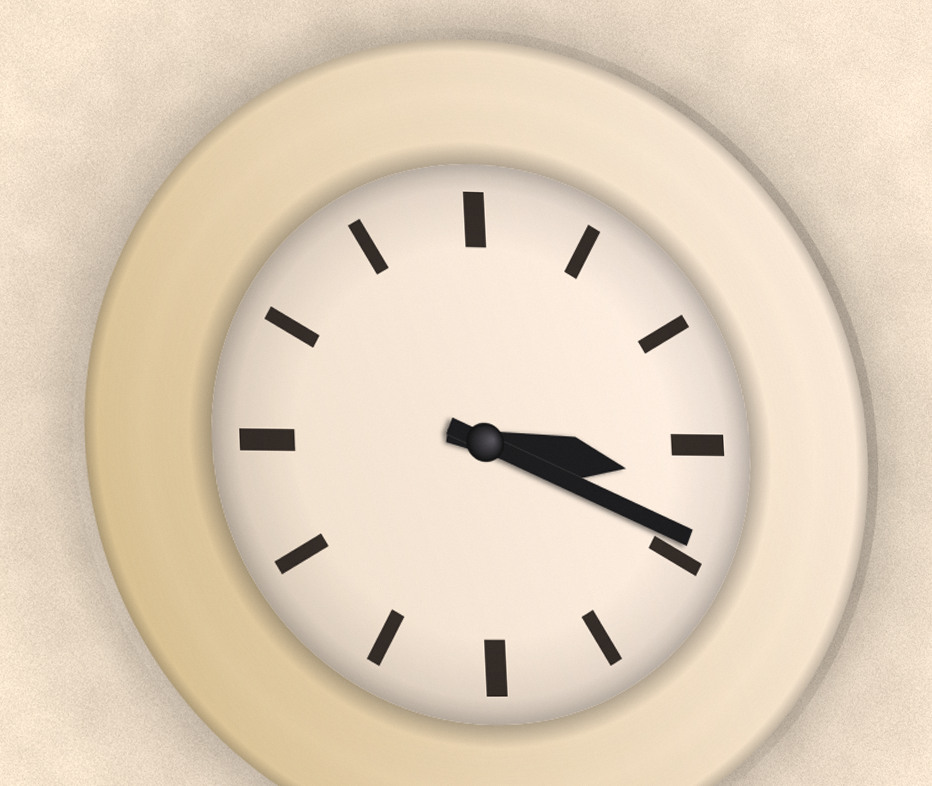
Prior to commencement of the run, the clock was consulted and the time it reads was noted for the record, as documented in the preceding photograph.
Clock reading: 3:19
